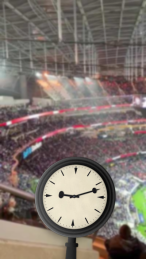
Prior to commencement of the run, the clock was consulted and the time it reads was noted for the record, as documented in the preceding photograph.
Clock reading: 9:12
